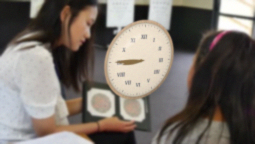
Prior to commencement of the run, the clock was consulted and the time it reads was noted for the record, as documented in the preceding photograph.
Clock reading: 8:45
